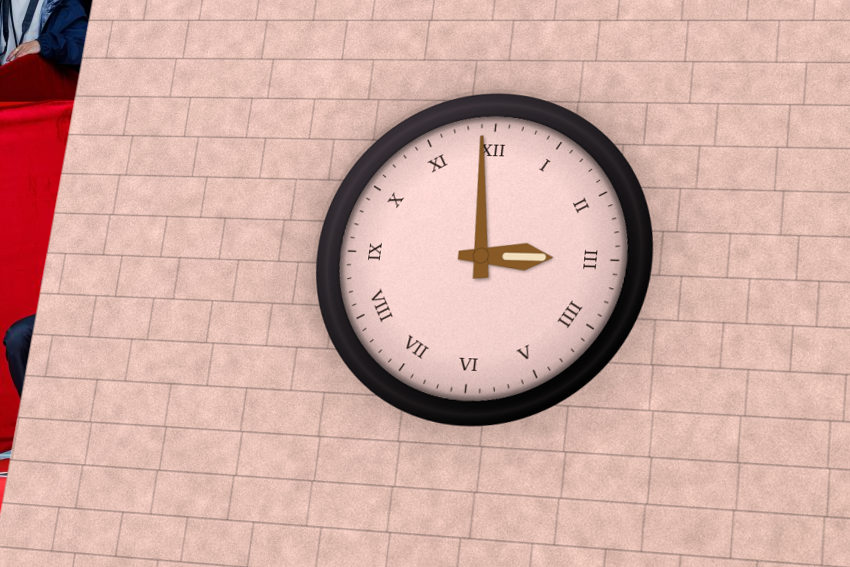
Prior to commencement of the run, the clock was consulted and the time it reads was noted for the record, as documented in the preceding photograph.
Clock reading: 2:59
